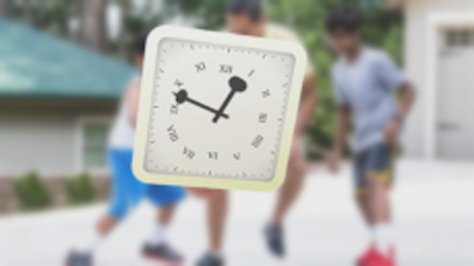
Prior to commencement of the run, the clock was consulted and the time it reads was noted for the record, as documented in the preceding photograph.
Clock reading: 12:48
